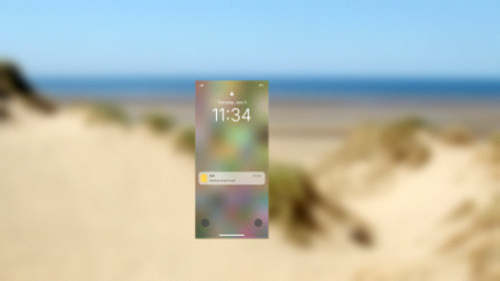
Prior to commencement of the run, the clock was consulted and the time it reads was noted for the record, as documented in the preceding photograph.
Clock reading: 11:34
